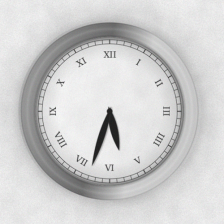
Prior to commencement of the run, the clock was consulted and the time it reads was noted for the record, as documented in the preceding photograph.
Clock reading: 5:33
